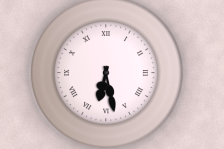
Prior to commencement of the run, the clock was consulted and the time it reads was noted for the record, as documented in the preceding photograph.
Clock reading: 6:28
